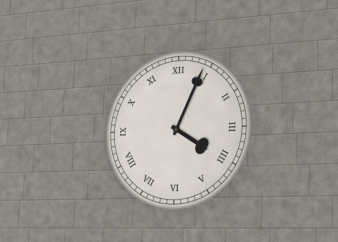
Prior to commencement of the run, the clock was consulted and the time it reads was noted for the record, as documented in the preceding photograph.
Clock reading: 4:04
